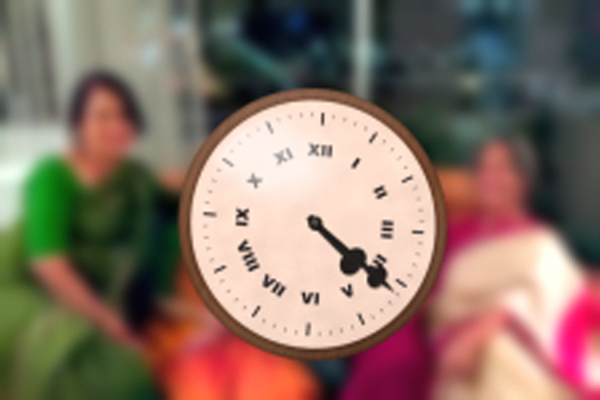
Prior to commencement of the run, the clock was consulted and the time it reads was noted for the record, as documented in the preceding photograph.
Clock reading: 4:21
